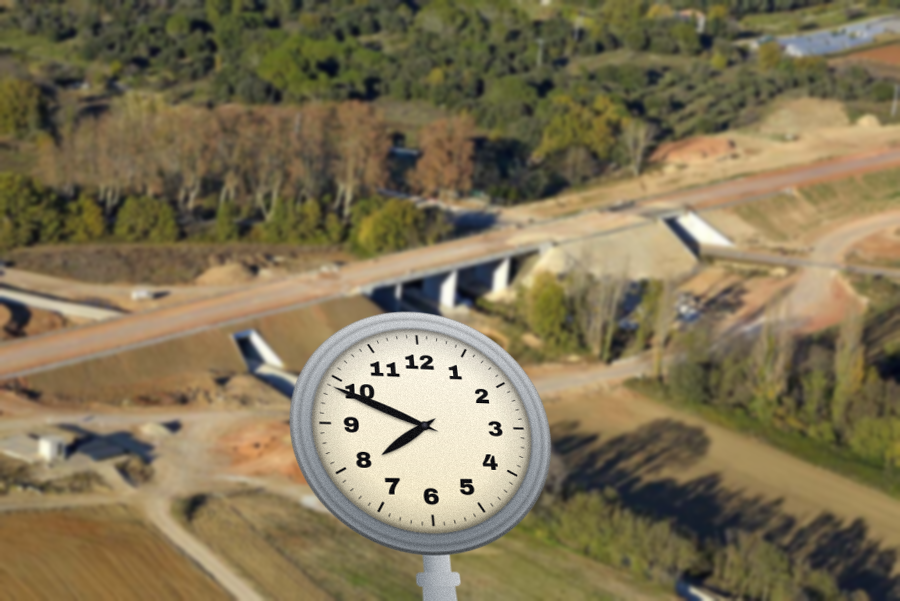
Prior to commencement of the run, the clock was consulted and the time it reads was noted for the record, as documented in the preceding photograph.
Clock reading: 7:49
